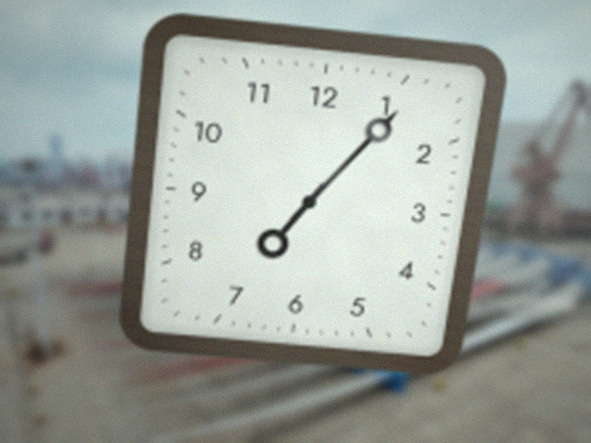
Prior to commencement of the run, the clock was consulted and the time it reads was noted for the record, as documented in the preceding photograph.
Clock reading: 7:06
